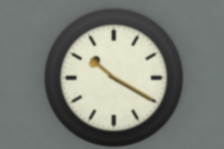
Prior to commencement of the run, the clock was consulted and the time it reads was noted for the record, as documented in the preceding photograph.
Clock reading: 10:20
